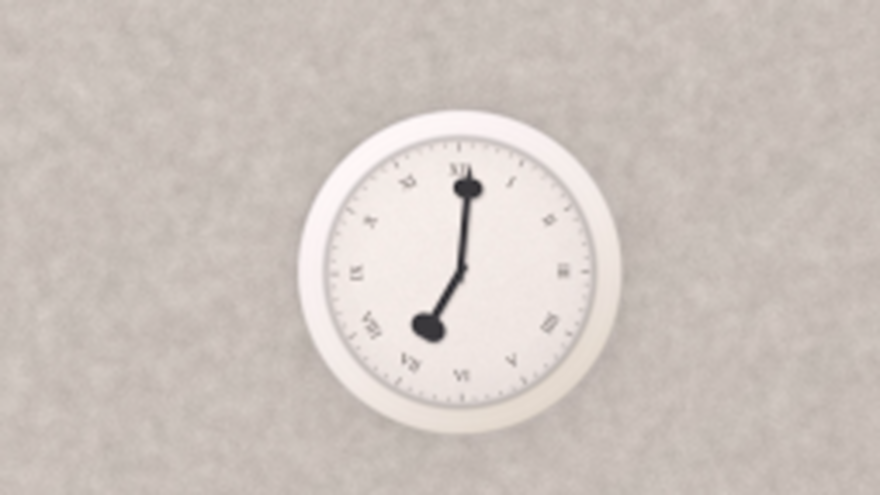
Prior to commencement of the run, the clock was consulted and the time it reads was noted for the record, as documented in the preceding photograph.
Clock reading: 7:01
